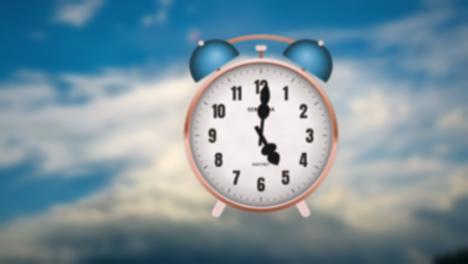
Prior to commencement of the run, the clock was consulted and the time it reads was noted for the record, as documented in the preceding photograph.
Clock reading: 5:01
